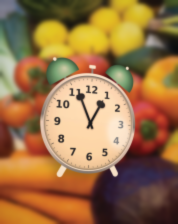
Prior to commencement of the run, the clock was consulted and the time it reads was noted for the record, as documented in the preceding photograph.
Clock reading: 12:56
